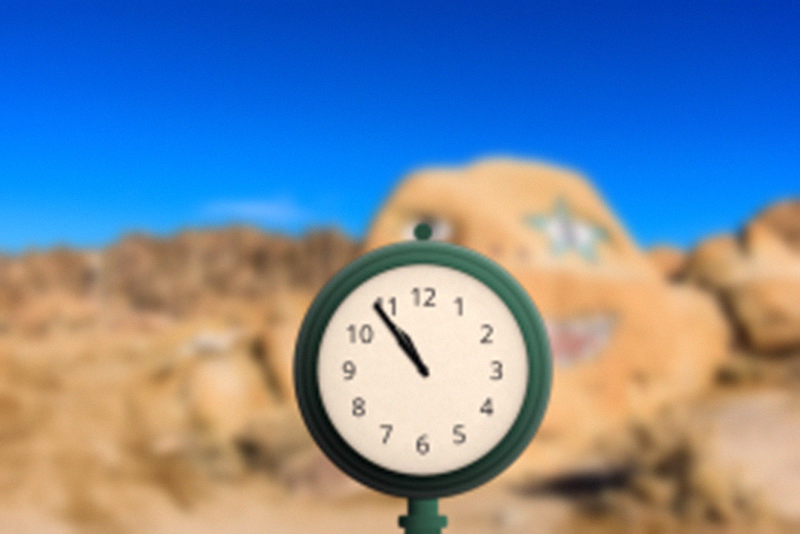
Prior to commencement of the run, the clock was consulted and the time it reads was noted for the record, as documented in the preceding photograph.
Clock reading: 10:54
